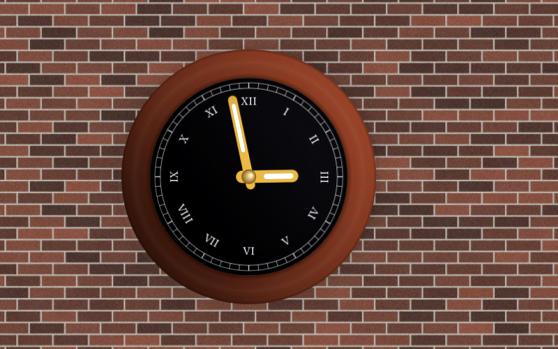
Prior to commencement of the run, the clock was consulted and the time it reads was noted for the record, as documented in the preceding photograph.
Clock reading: 2:58
